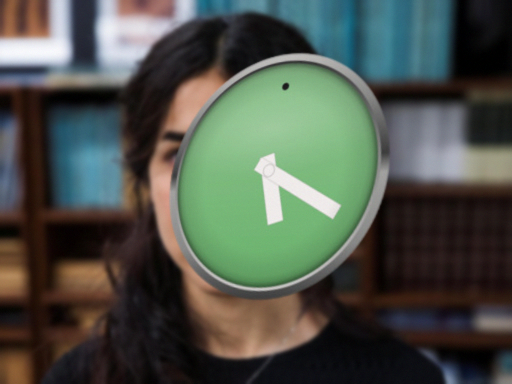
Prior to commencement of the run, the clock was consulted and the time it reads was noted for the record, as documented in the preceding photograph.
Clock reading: 5:19
